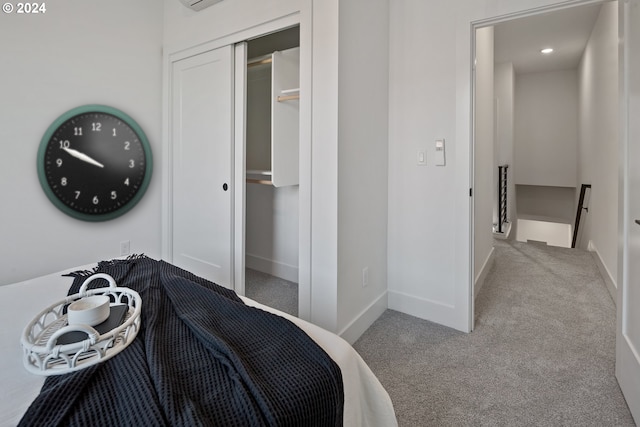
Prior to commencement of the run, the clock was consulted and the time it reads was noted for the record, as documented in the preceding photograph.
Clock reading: 9:49
